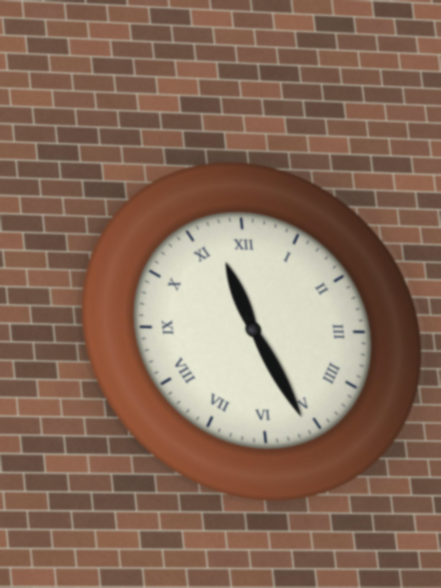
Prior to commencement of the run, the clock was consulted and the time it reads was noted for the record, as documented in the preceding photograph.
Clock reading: 11:26
